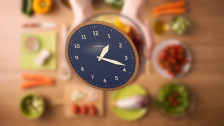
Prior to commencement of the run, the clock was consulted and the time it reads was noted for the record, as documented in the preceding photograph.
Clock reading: 1:18
